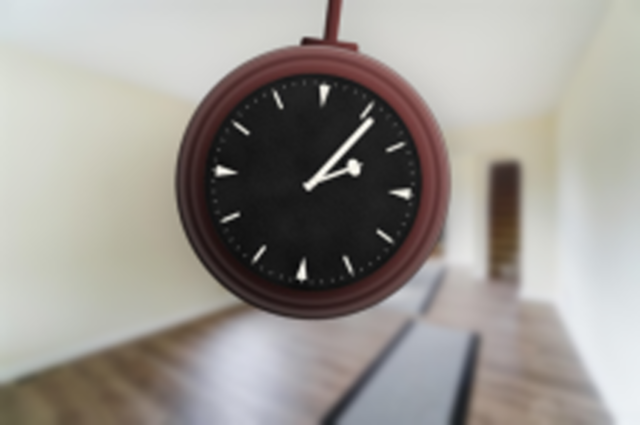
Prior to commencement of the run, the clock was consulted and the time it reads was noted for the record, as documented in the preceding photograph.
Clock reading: 2:06
